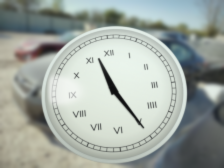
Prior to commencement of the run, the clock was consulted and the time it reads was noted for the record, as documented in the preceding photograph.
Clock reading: 11:25
